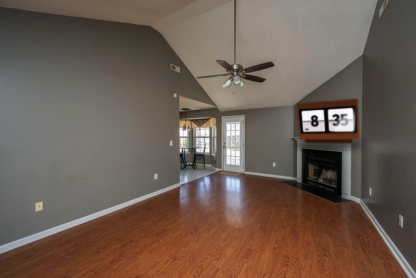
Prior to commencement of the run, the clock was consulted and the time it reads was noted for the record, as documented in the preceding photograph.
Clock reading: 8:35
